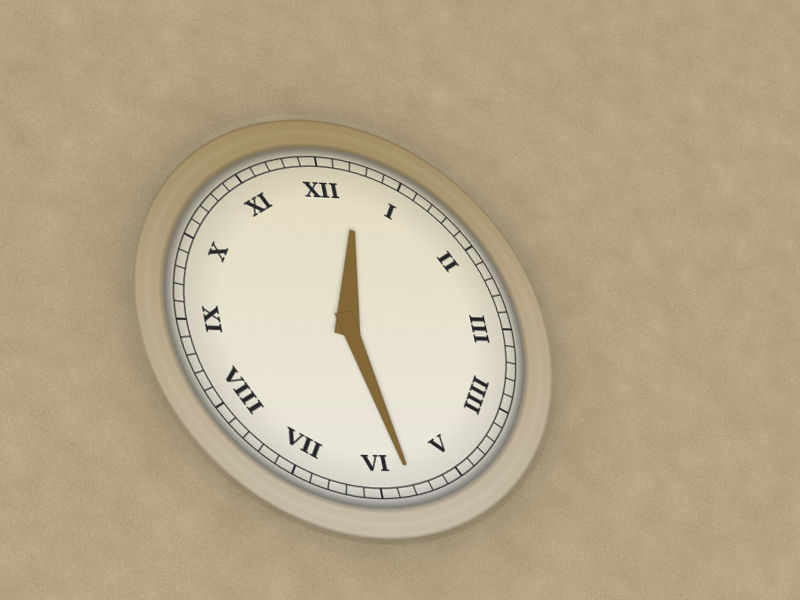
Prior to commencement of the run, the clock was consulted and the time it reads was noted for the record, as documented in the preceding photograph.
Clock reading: 12:28
